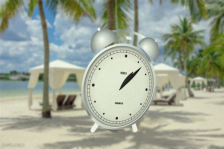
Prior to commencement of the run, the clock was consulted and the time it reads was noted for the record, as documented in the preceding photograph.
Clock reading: 1:07
